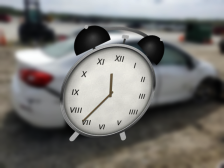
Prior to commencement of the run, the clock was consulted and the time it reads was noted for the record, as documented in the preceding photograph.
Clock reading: 11:36
